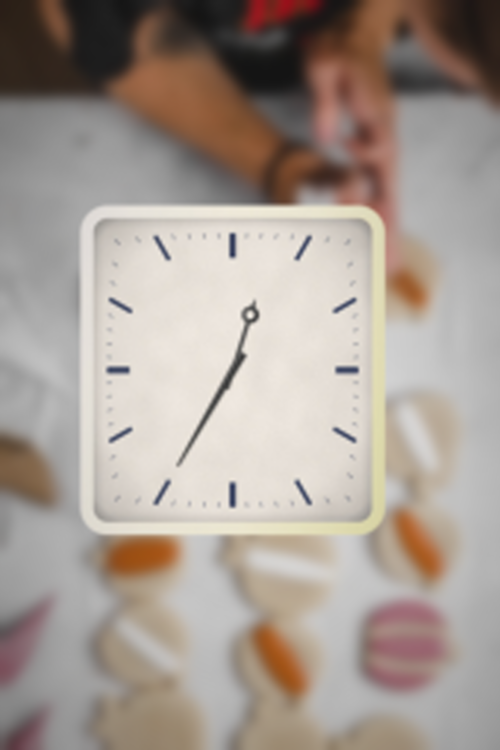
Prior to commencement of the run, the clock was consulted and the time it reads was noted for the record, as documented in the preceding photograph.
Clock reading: 12:35
